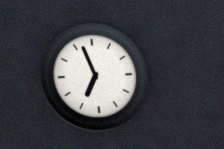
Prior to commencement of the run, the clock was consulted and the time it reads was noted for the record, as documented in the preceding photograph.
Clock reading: 6:57
